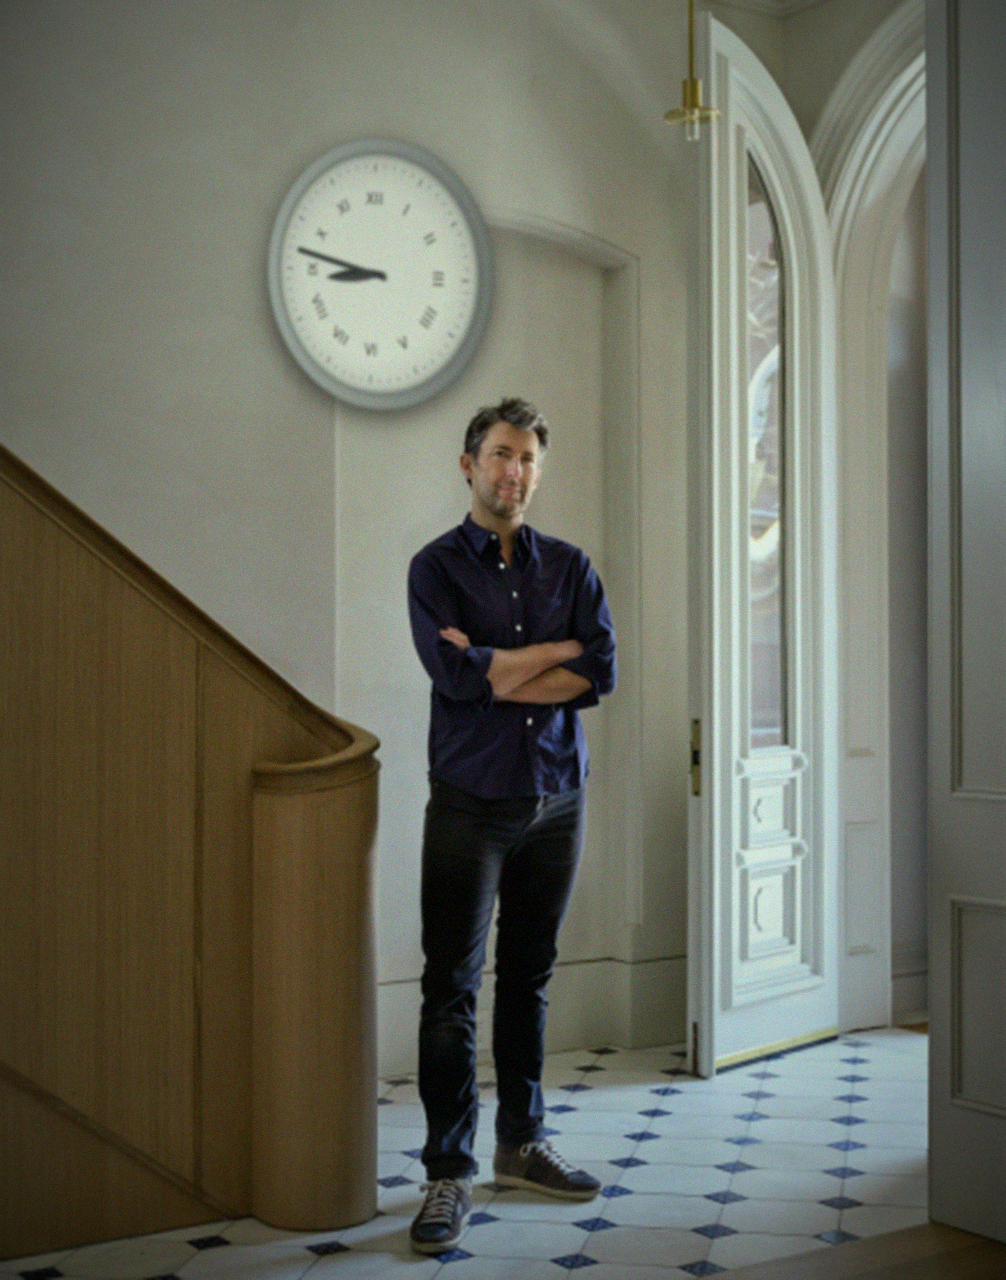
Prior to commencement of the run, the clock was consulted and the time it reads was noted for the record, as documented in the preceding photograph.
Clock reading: 8:47
